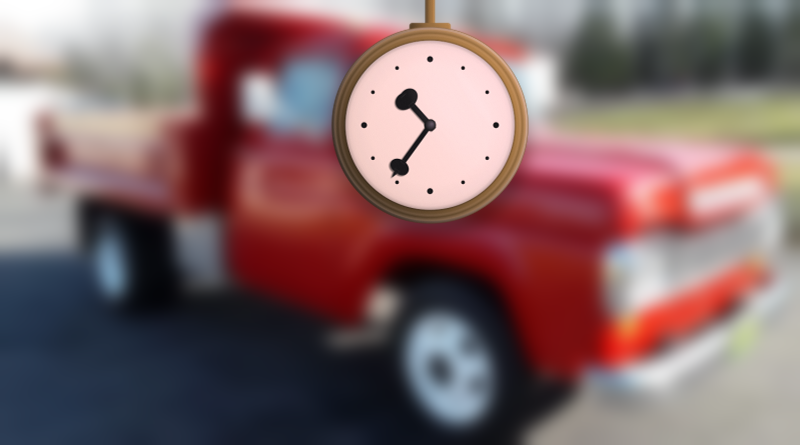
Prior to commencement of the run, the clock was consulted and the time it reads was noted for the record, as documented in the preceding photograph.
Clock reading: 10:36
